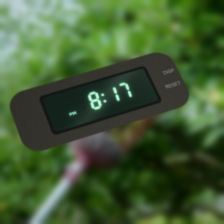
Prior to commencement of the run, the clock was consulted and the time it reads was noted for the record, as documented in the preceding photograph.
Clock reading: 8:17
